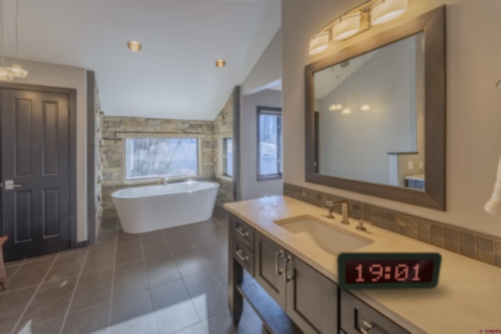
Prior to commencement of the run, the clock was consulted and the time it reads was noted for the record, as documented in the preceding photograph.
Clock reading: 19:01
